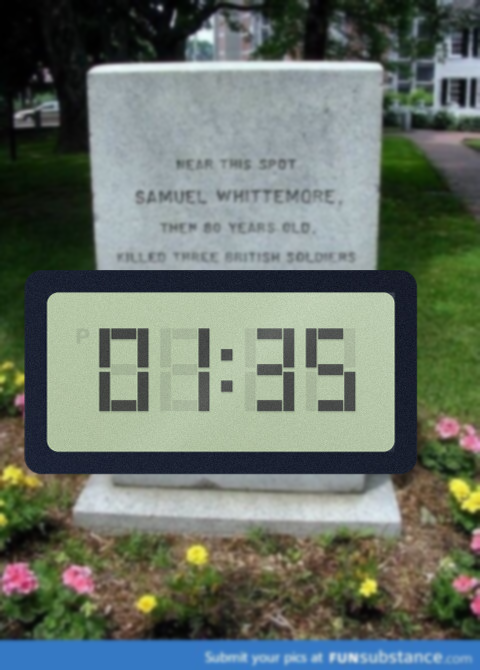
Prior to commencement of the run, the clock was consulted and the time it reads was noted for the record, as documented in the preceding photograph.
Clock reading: 1:35
